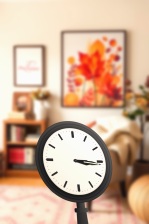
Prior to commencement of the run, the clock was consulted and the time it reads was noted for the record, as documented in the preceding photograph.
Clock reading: 3:16
